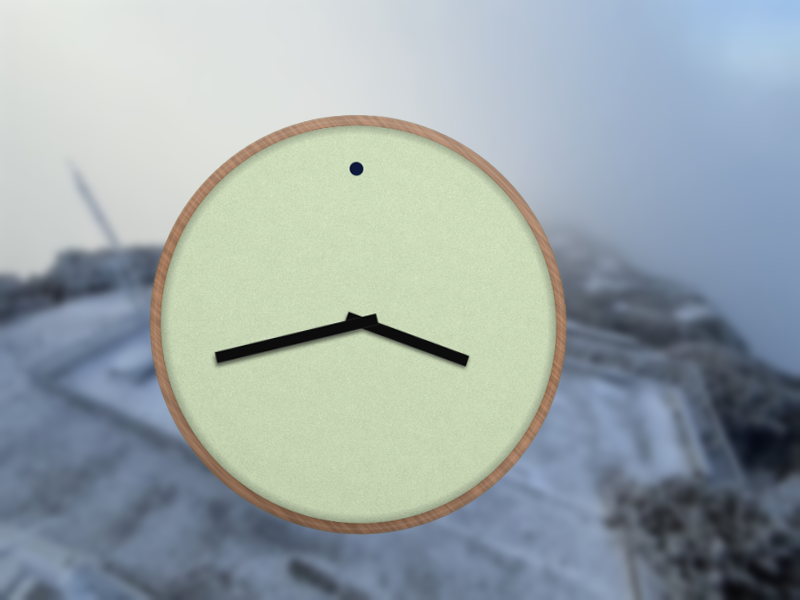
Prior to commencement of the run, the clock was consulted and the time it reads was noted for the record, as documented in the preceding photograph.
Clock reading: 3:43
